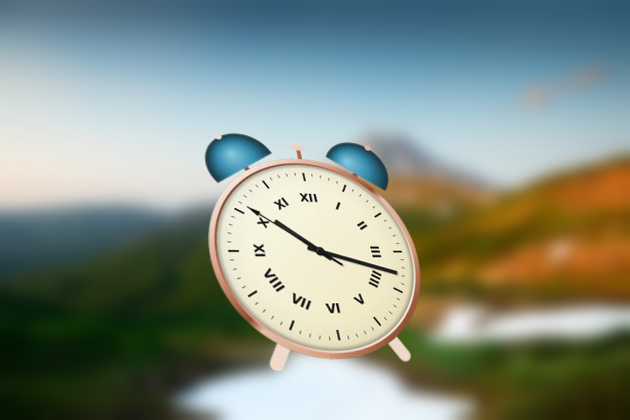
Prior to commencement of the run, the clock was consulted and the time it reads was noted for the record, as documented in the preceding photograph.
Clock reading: 10:17:51
